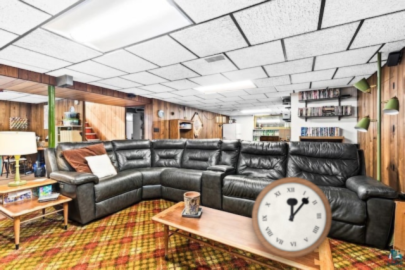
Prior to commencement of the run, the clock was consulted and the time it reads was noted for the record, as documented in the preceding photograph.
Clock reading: 12:07
